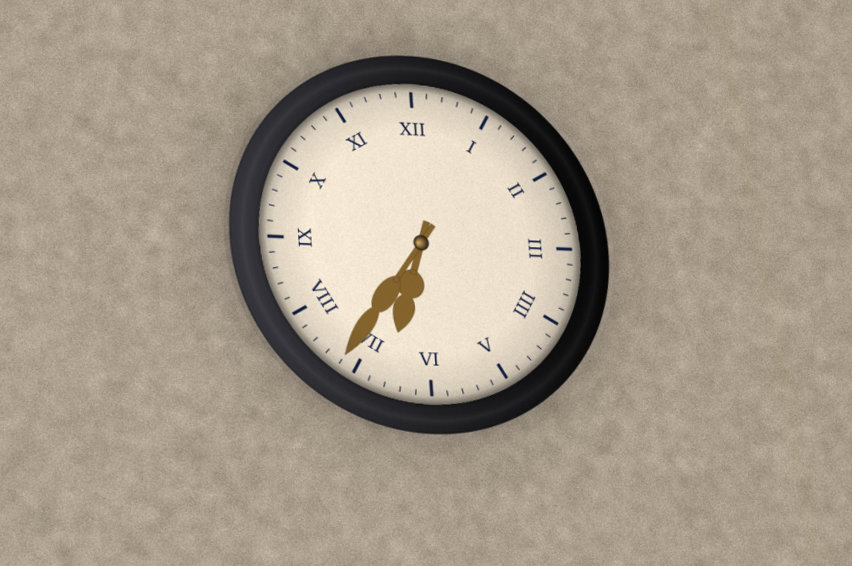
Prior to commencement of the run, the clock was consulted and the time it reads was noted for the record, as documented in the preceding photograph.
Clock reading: 6:36
